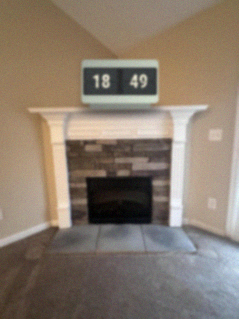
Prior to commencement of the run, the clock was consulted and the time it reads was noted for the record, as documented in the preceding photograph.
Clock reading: 18:49
